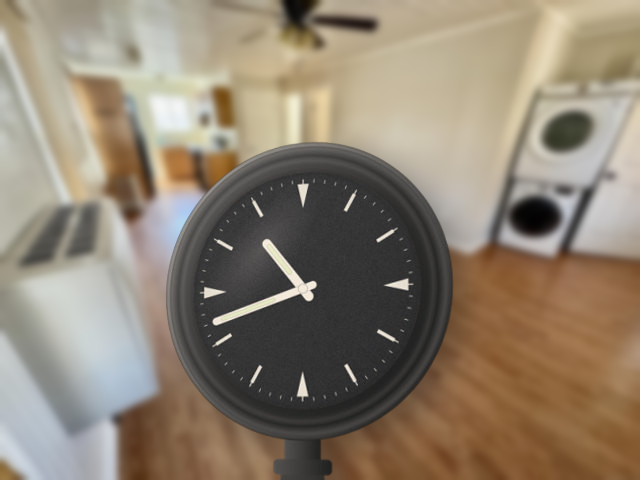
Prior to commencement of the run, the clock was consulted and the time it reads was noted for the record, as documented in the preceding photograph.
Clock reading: 10:42
